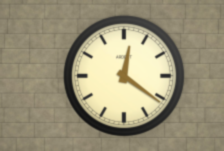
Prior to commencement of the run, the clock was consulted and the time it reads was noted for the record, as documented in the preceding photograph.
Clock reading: 12:21
